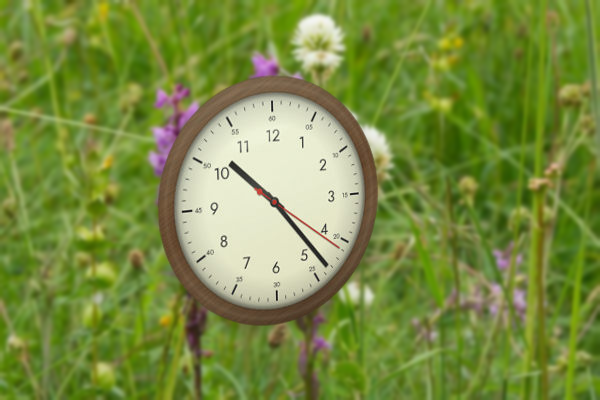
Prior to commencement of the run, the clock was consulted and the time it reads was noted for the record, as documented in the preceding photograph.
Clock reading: 10:23:21
